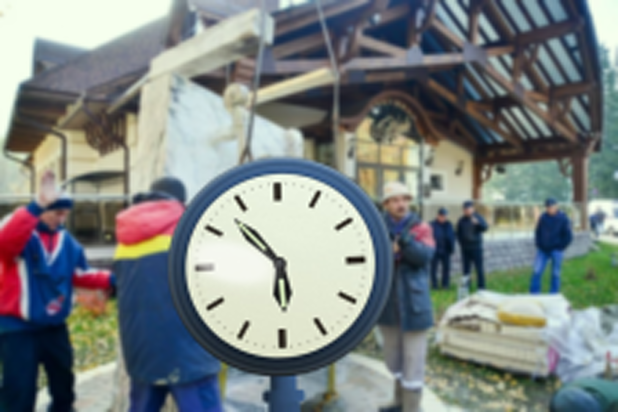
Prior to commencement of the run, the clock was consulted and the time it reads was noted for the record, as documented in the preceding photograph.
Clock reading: 5:53
